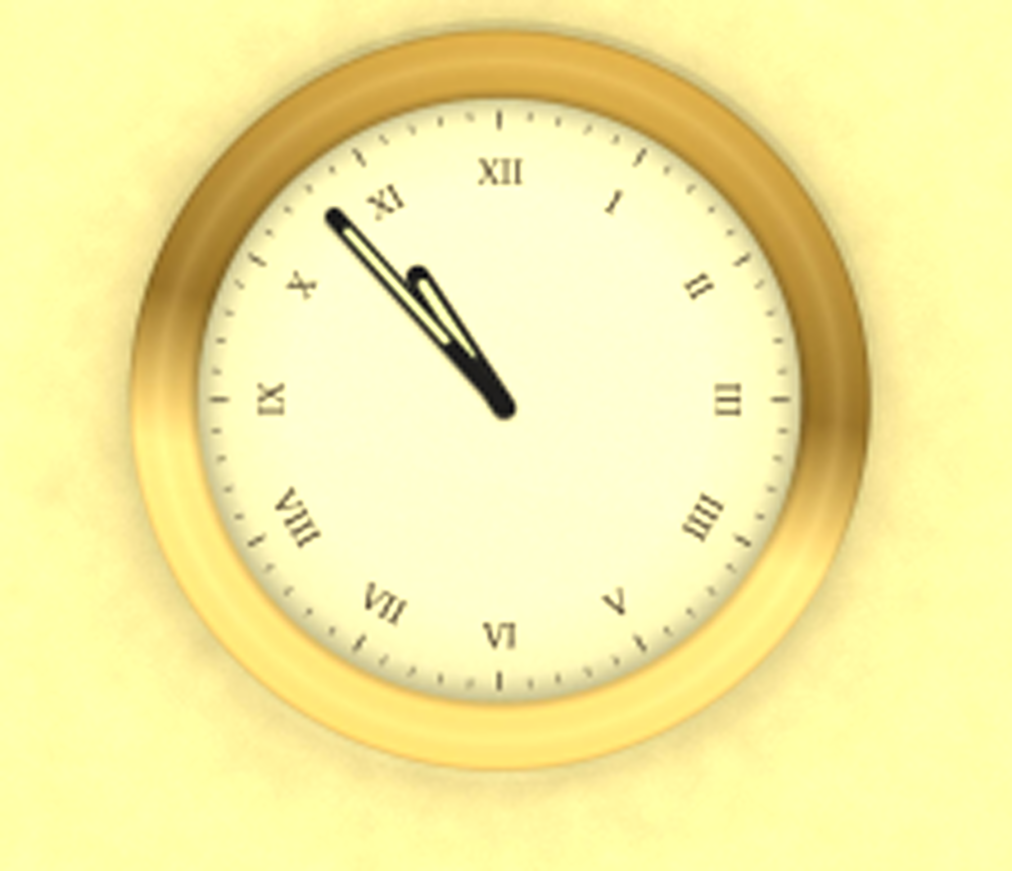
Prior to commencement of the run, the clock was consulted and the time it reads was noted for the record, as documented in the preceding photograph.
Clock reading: 10:53
